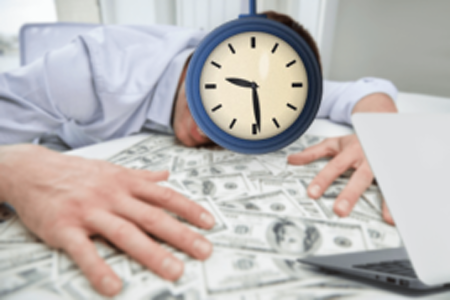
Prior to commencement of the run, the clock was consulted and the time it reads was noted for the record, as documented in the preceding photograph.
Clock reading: 9:29
